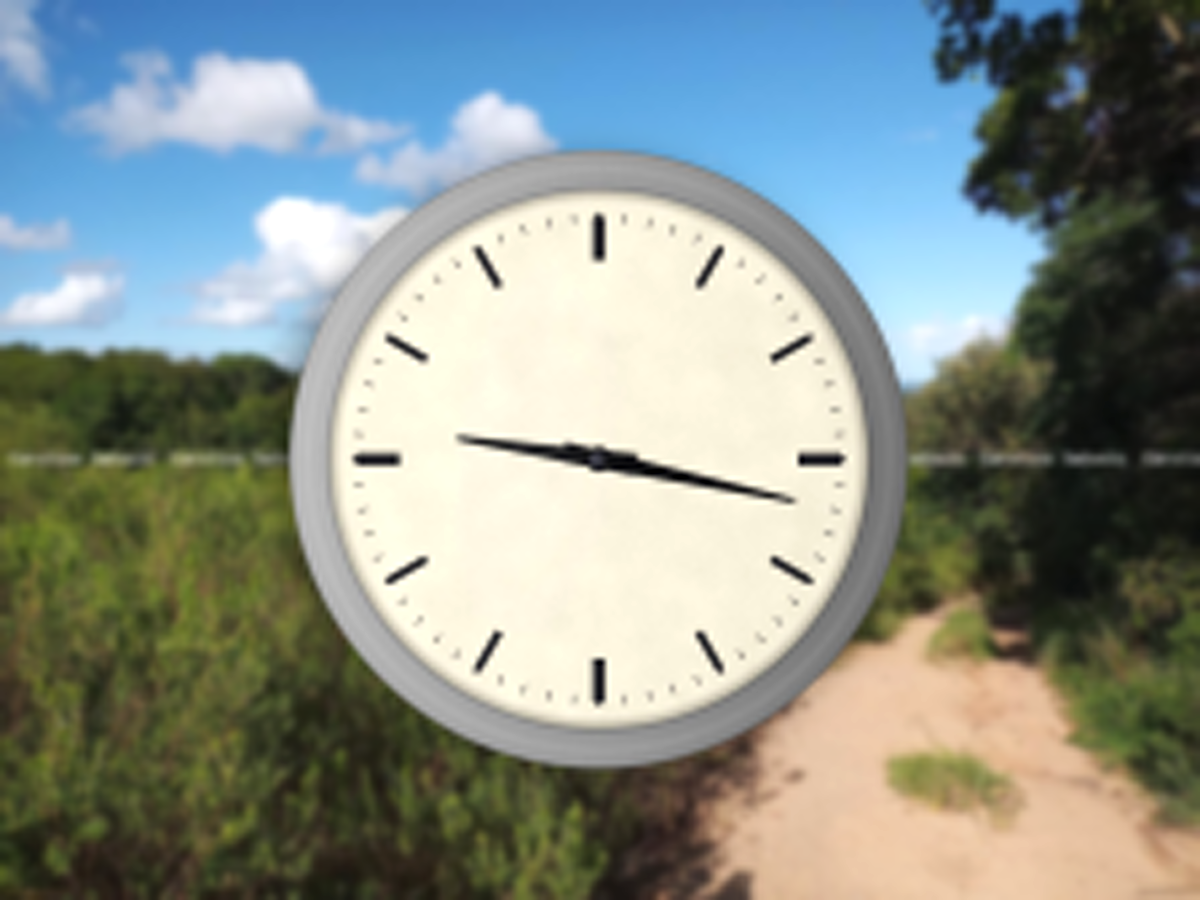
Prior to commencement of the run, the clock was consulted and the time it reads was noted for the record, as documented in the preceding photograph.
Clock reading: 9:17
